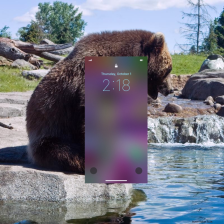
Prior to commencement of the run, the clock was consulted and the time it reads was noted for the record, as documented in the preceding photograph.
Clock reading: 2:18
